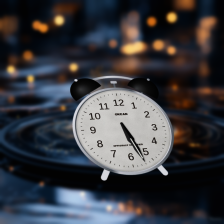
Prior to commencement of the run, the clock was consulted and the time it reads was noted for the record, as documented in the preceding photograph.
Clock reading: 5:27
